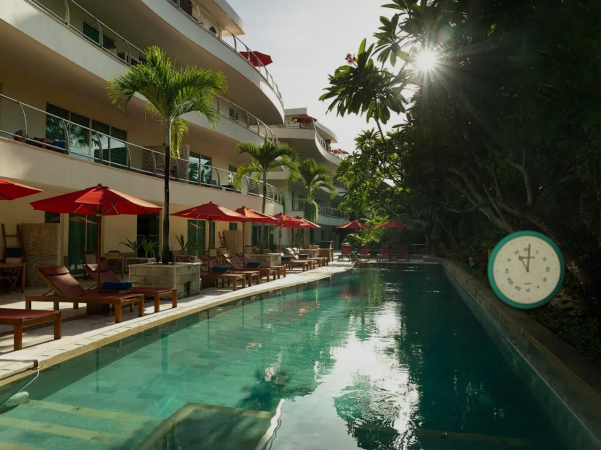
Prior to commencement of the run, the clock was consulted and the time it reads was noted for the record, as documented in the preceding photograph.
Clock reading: 11:01
